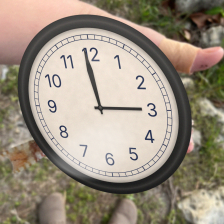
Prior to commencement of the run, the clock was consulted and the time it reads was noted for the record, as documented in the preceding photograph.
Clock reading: 2:59
